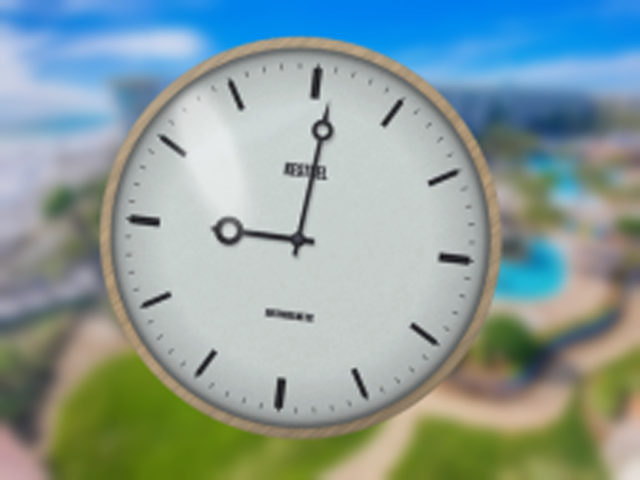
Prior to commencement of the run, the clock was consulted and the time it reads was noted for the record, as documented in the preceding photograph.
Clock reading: 9:01
